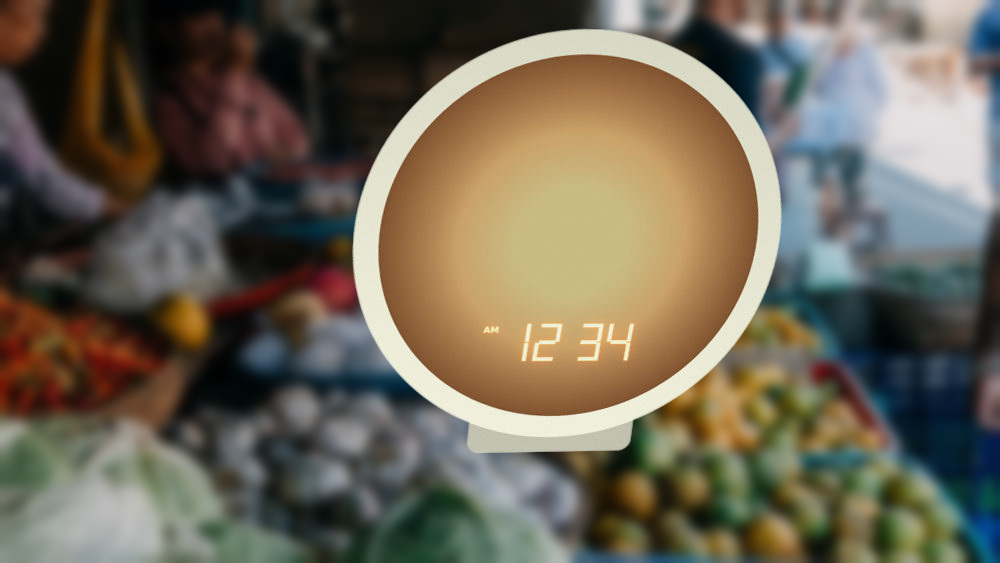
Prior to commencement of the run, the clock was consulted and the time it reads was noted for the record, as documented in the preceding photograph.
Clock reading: 12:34
